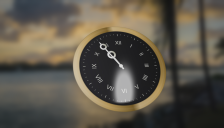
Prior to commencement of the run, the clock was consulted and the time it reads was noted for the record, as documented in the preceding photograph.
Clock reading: 10:54
